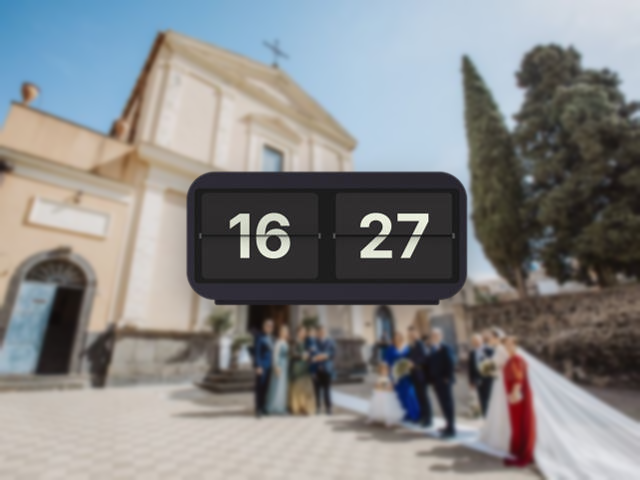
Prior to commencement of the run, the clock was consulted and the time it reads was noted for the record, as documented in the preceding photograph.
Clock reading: 16:27
